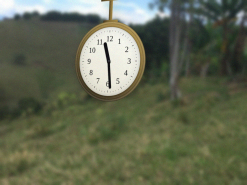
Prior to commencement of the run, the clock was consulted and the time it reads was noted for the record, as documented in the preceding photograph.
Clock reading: 11:29
